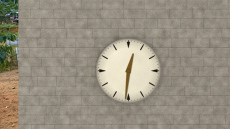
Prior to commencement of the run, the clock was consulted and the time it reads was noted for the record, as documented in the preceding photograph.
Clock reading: 12:31
